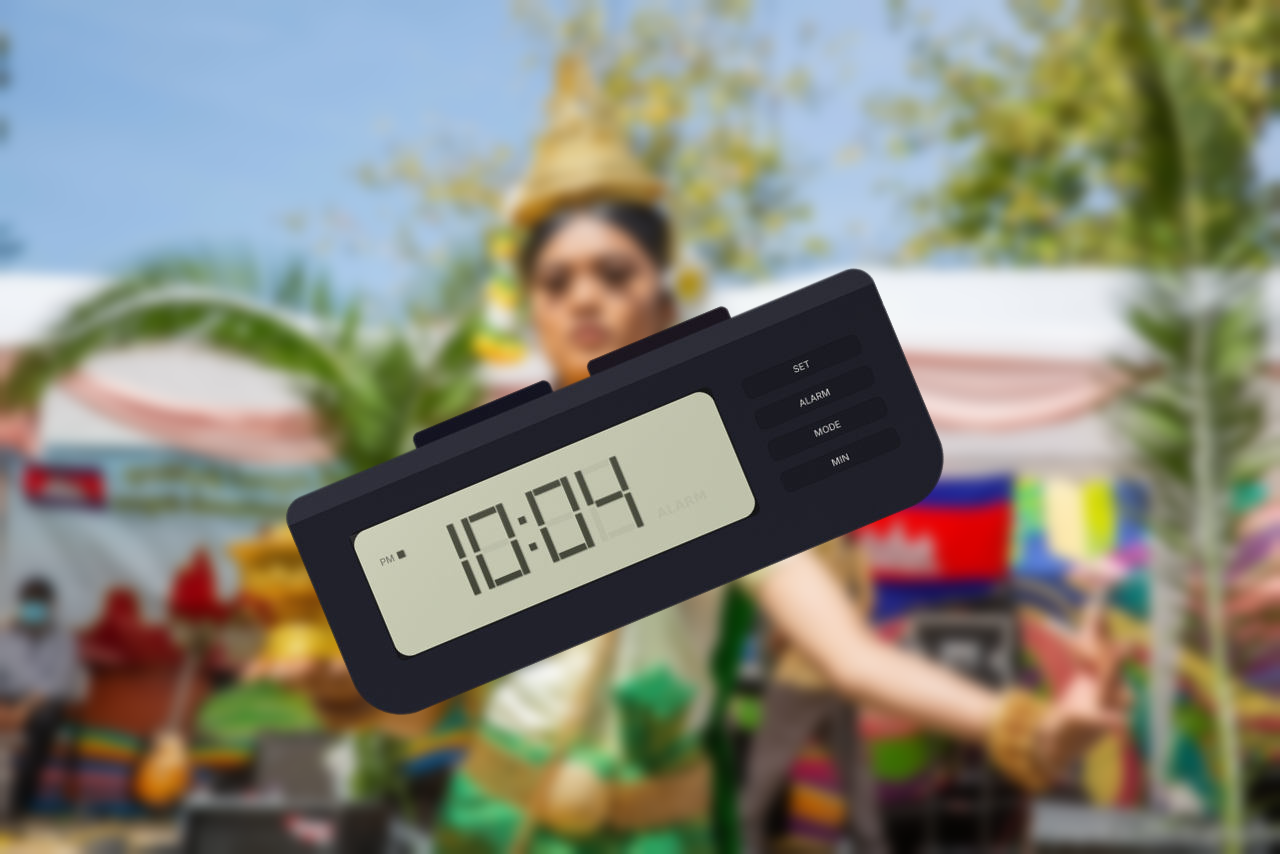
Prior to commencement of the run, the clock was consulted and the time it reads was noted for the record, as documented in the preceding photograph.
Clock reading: 10:04
